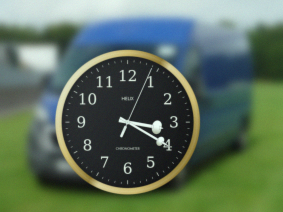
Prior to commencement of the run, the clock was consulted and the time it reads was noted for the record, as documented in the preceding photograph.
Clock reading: 3:20:04
